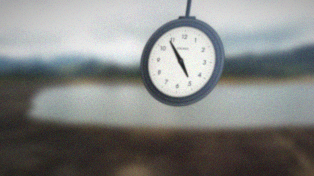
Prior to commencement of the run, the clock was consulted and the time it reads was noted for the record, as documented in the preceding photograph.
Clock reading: 4:54
